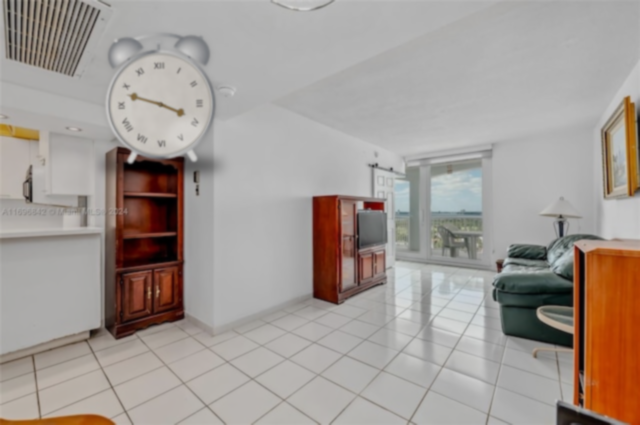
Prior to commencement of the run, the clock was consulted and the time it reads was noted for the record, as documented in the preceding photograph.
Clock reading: 3:48
